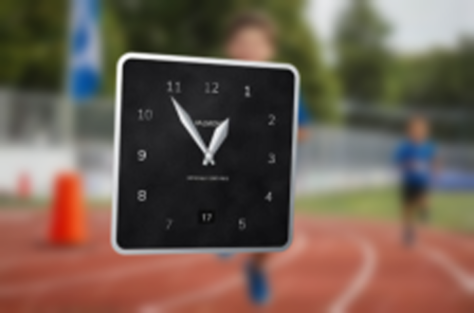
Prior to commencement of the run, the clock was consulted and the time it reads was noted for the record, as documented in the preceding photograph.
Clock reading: 12:54
